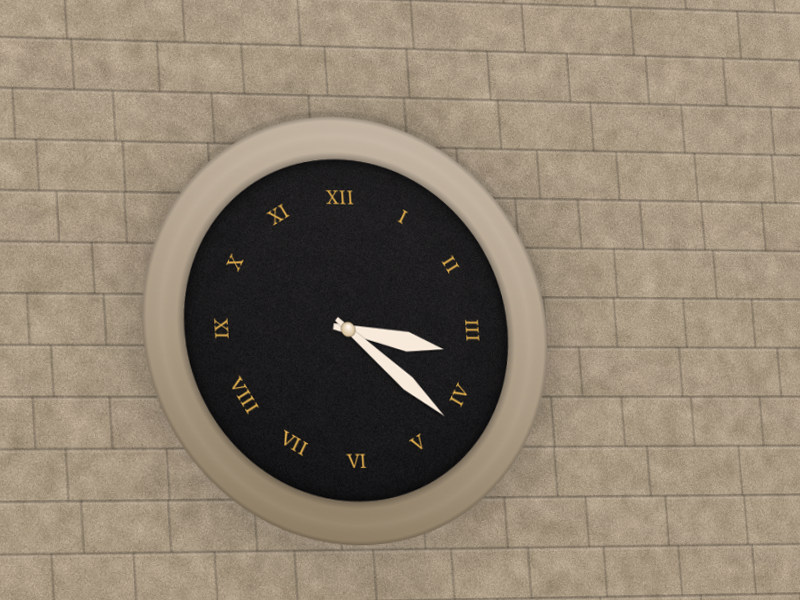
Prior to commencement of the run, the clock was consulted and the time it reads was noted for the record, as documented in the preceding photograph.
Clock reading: 3:22
